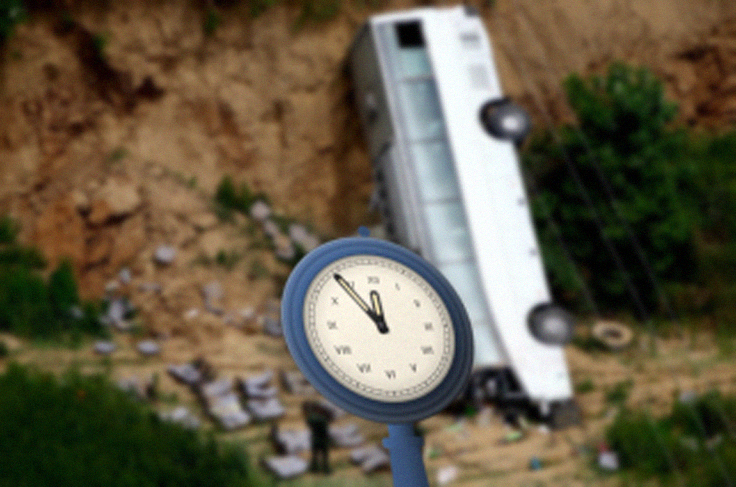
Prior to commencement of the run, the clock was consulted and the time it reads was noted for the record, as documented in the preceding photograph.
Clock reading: 11:54
